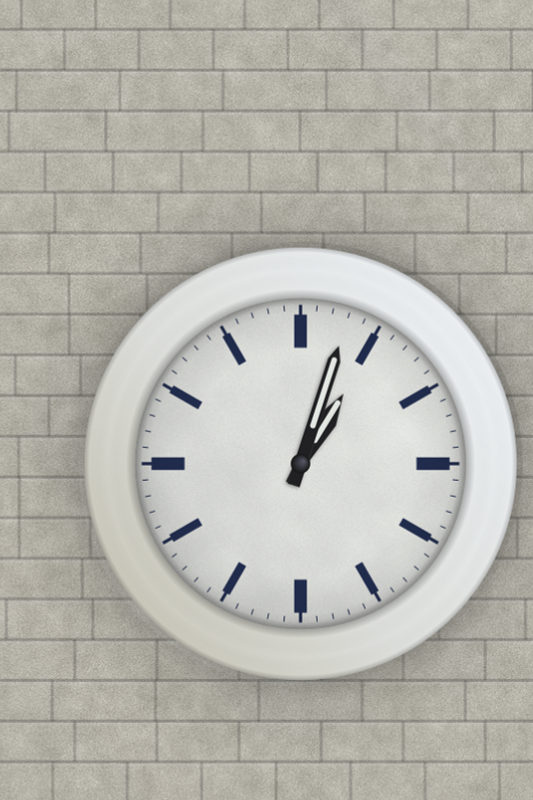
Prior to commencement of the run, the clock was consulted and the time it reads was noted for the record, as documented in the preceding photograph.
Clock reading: 1:03
